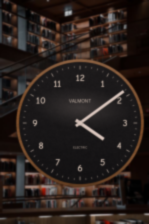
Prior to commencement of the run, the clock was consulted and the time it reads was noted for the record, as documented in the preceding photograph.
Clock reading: 4:09
